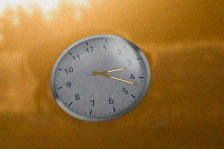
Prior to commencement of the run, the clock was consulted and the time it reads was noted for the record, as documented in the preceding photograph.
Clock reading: 3:22
